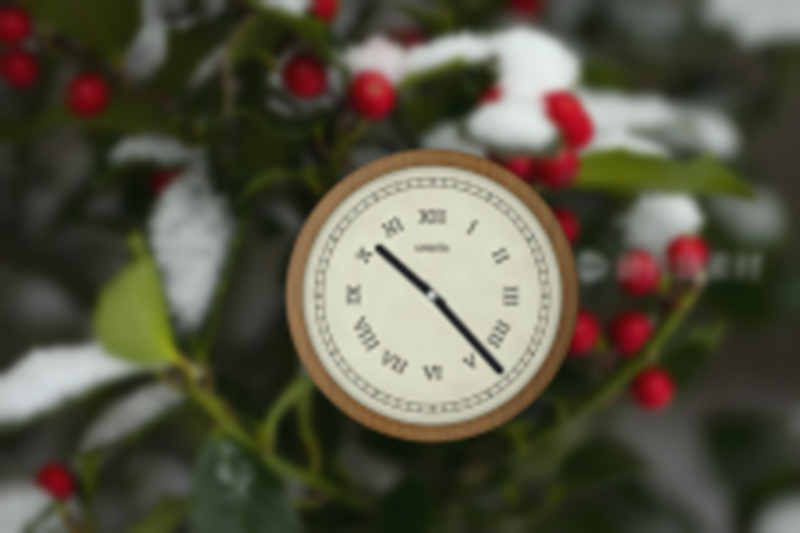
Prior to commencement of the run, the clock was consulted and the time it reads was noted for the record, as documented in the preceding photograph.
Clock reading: 10:23
